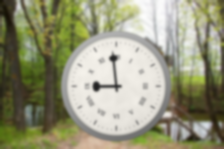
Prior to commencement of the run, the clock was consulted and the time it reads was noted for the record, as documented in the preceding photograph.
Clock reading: 8:59
